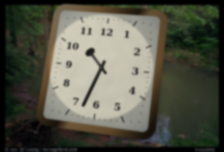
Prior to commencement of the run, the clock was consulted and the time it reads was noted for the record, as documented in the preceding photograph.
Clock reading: 10:33
